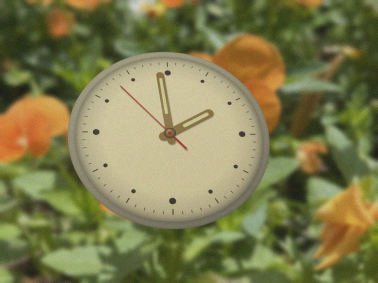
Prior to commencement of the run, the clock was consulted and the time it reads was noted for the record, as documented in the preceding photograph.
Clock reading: 1:58:53
